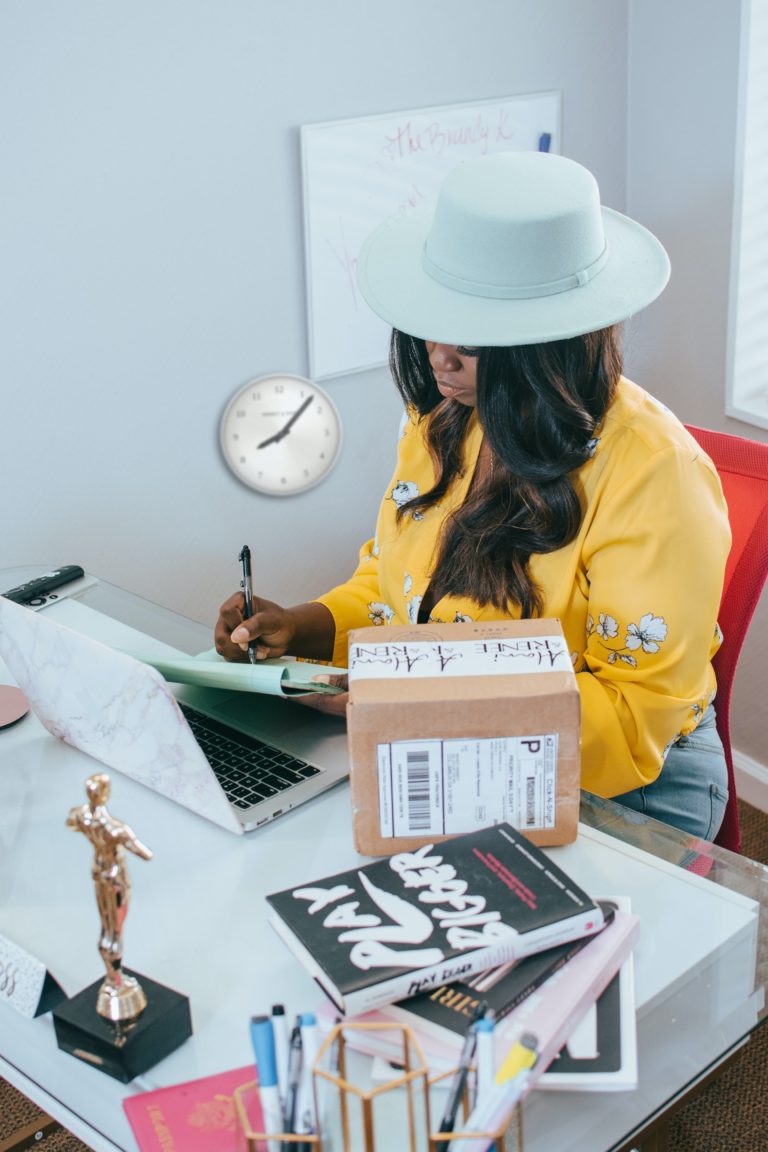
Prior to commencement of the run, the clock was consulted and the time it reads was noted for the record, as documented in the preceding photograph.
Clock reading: 8:07
